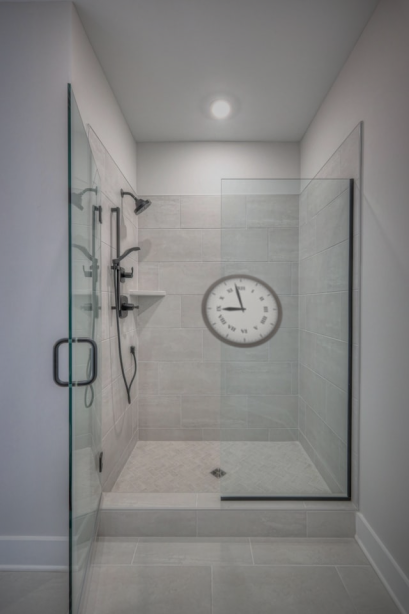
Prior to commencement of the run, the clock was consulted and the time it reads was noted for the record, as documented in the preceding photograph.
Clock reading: 8:58
